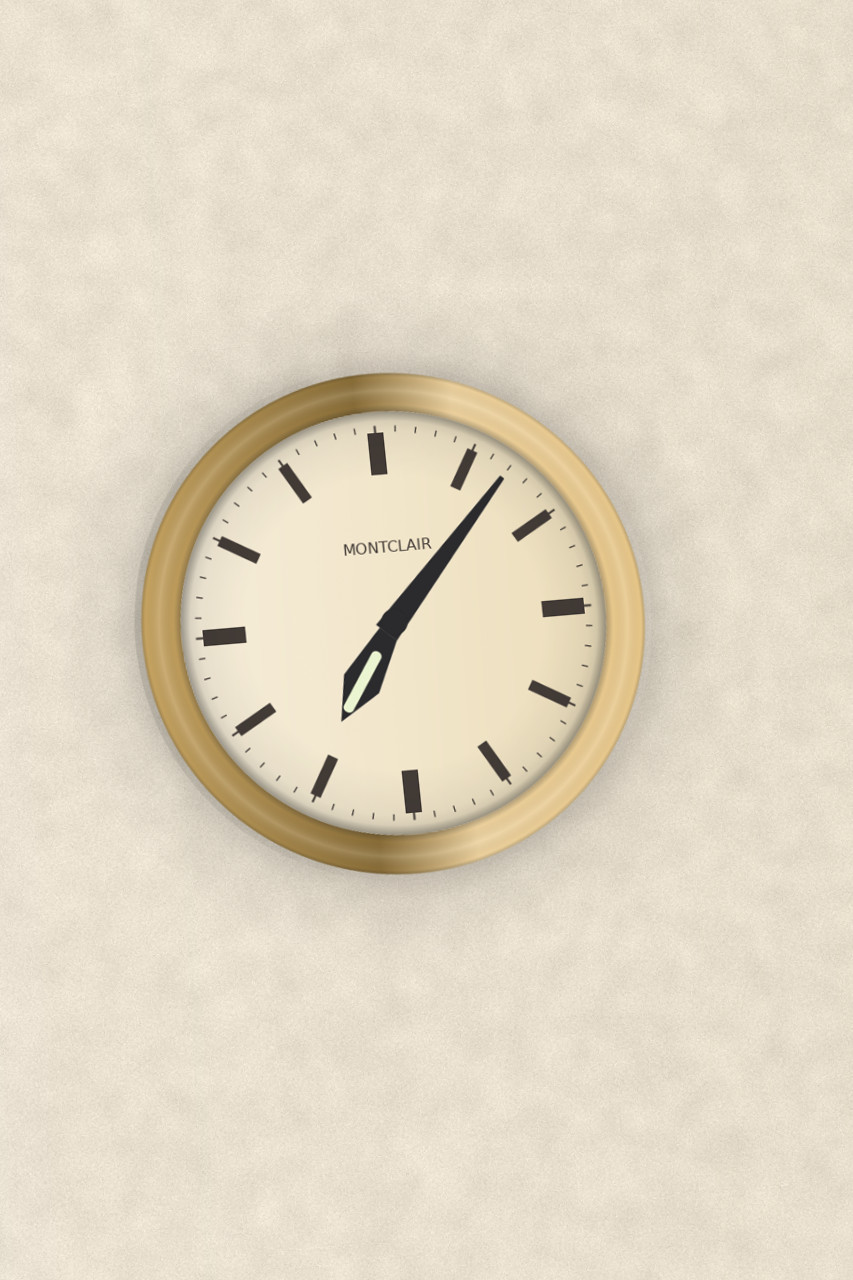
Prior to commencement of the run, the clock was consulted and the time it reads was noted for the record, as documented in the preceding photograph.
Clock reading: 7:07
